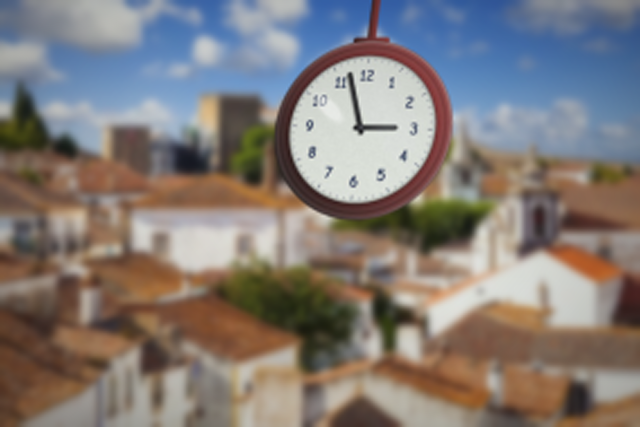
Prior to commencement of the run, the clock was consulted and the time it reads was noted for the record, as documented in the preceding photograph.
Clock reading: 2:57
